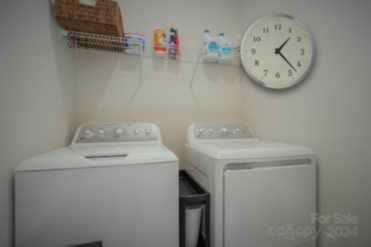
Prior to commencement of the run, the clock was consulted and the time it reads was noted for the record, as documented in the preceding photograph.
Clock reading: 1:23
